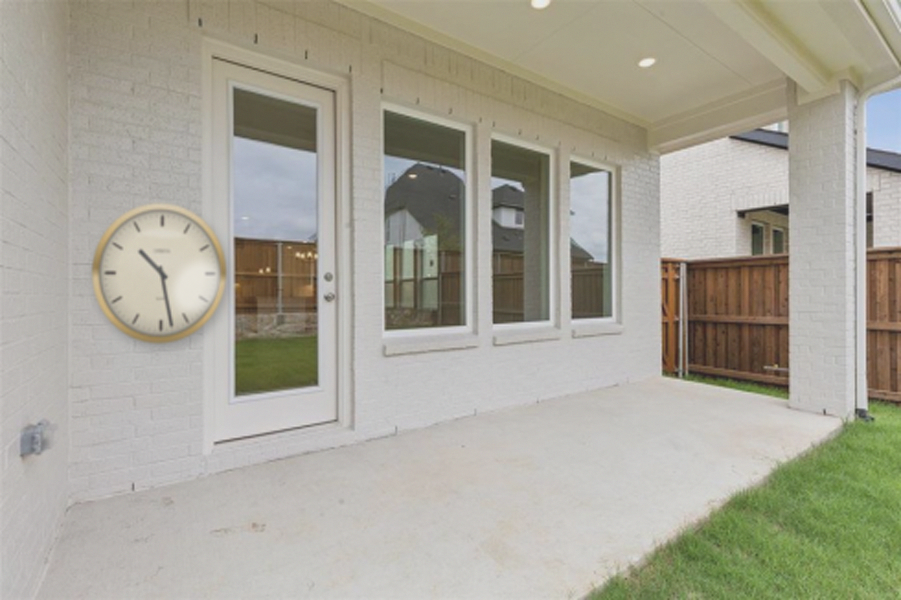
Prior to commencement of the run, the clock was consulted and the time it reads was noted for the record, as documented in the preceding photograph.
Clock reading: 10:28
